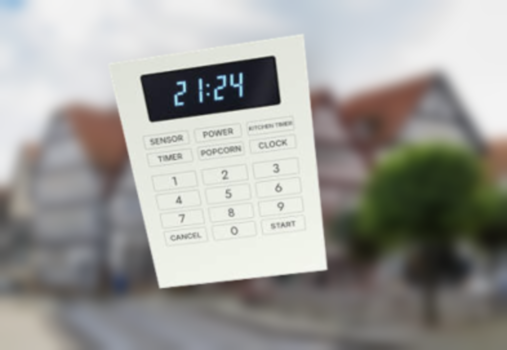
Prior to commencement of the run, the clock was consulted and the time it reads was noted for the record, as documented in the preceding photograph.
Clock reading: 21:24
